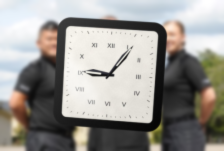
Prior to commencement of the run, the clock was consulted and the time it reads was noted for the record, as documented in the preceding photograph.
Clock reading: 9:06
